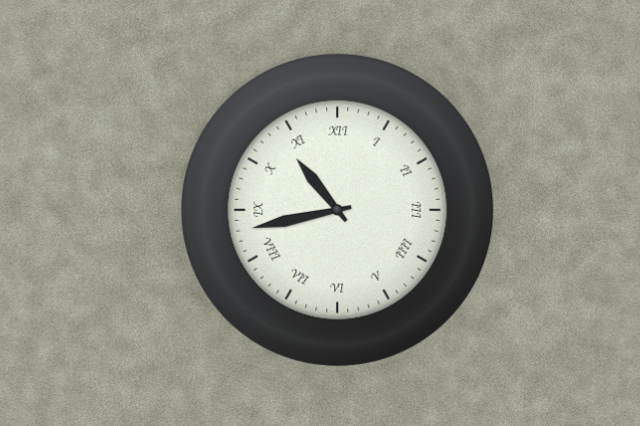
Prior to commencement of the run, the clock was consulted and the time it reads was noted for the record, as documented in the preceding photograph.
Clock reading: 10:43
